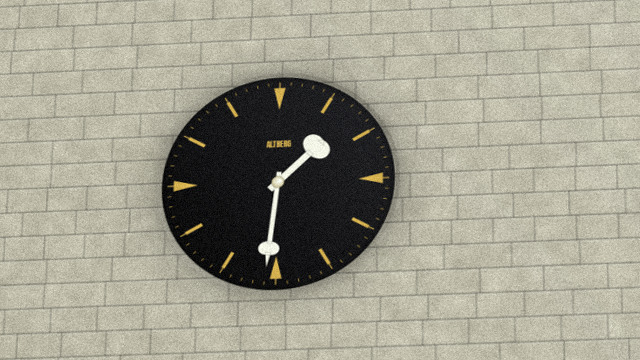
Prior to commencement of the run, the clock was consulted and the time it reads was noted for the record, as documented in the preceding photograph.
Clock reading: 1:31
